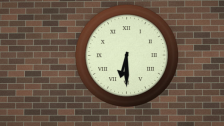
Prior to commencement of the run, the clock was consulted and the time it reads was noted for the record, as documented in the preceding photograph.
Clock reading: 6:30
